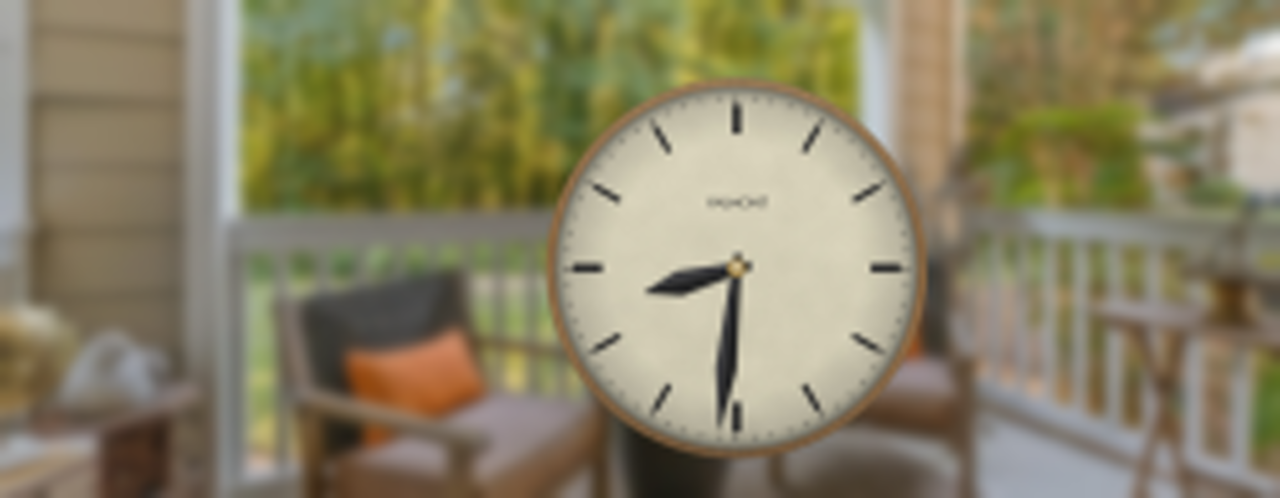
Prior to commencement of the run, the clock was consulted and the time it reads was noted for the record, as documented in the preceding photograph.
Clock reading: 8:31
